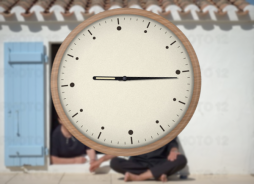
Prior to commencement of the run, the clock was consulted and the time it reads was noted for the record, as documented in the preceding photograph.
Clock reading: 9:16
